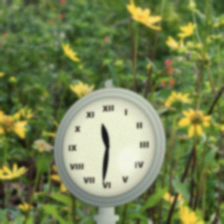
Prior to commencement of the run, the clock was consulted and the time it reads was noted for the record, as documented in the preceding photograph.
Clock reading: 11:31
